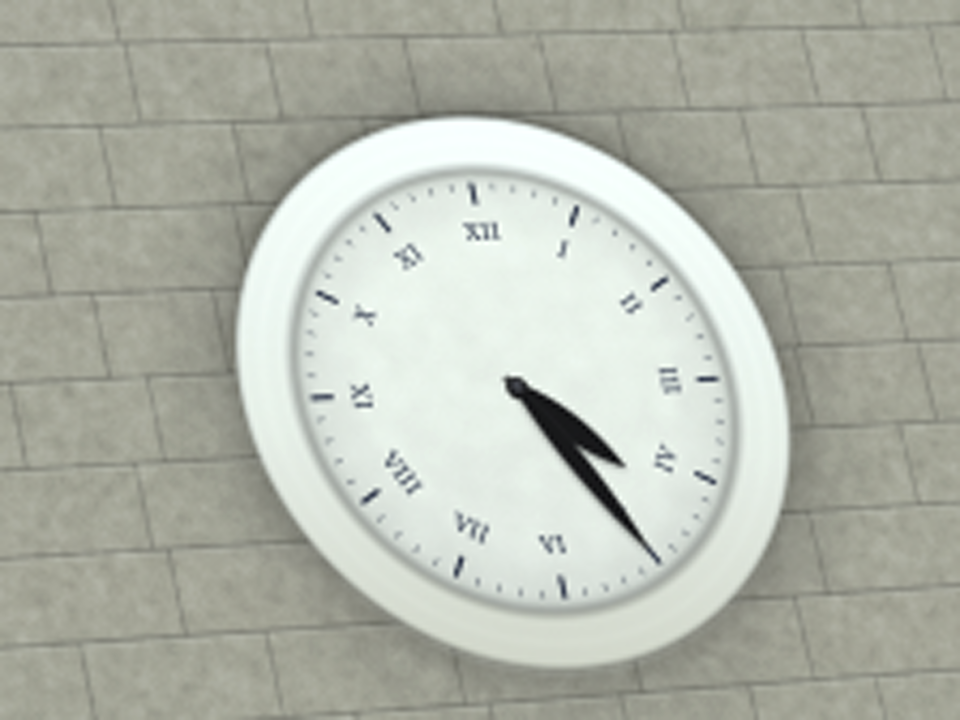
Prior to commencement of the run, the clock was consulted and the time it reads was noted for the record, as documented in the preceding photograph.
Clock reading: 4:25
